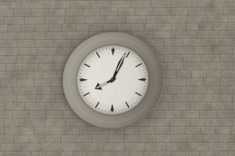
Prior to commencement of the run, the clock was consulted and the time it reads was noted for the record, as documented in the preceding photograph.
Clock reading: 8:04
